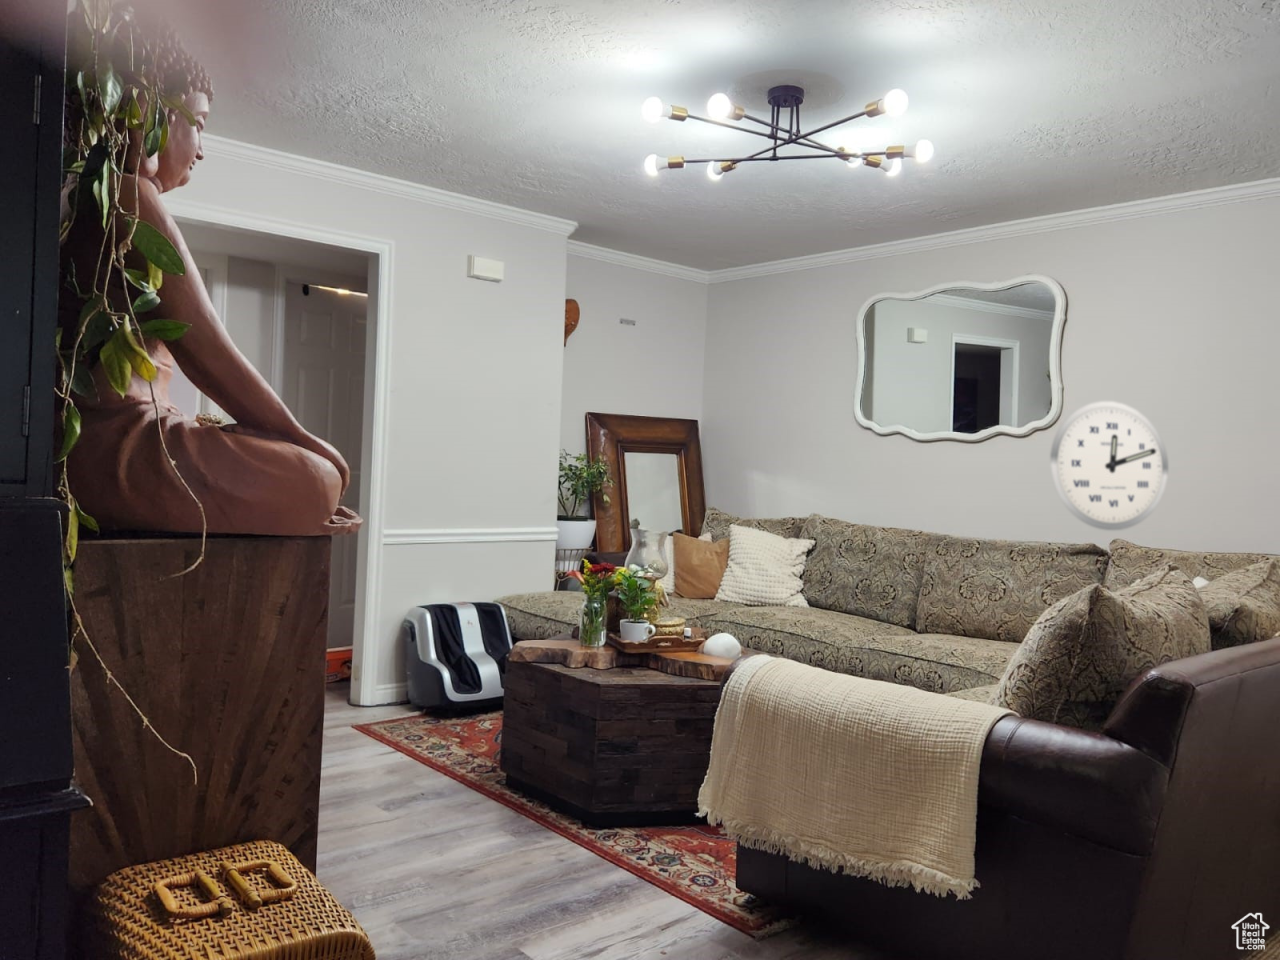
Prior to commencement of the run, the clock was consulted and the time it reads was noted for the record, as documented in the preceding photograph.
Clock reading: 12:12
